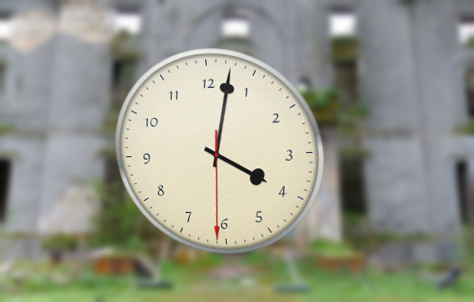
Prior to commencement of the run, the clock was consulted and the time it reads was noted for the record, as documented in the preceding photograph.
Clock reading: 4:02:31
